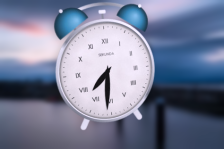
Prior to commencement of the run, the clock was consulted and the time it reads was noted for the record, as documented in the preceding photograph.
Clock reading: 7:31
